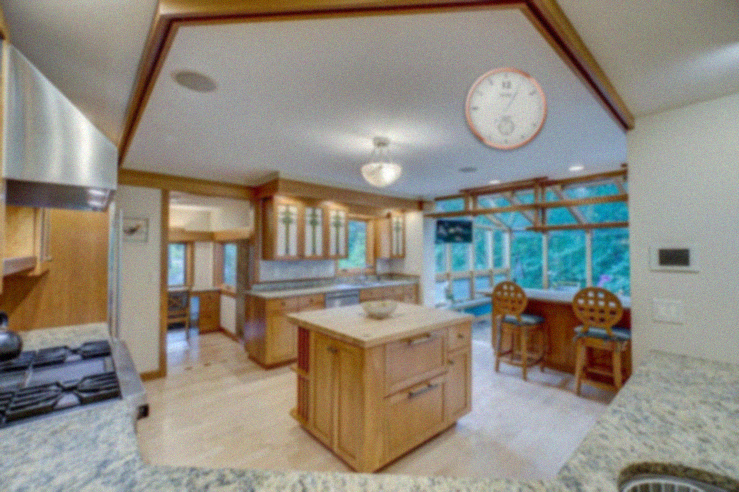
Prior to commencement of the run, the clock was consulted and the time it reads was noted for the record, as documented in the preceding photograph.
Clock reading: 7:05
